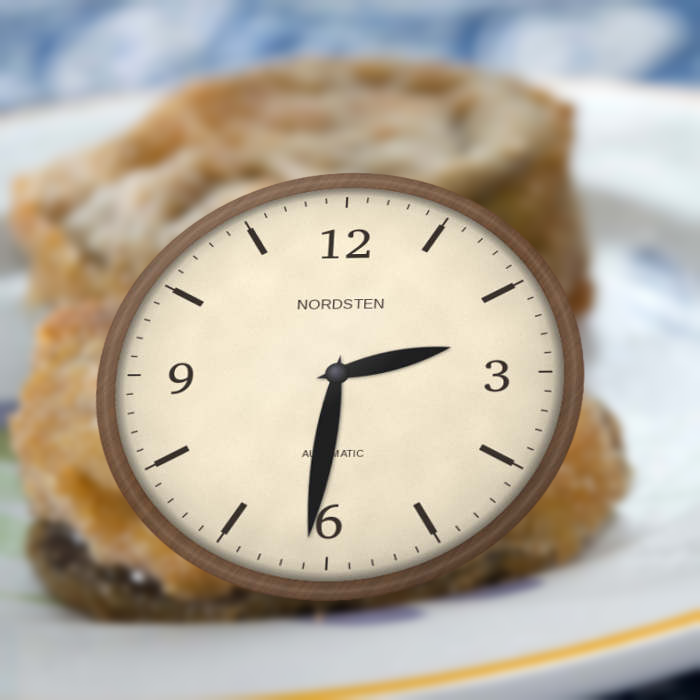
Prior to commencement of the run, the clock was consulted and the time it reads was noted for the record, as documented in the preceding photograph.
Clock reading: 2:31
